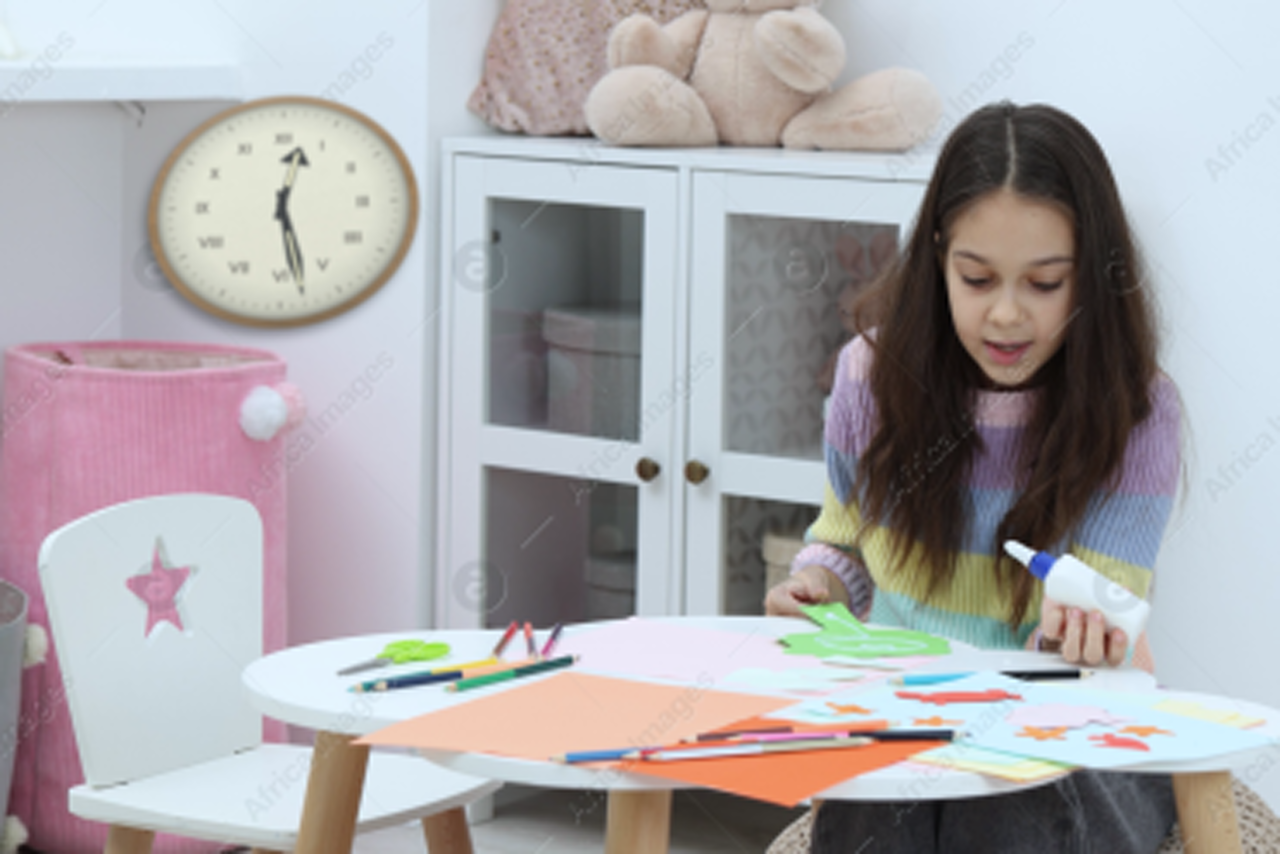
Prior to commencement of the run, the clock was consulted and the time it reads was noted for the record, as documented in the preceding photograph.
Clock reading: 12:28
